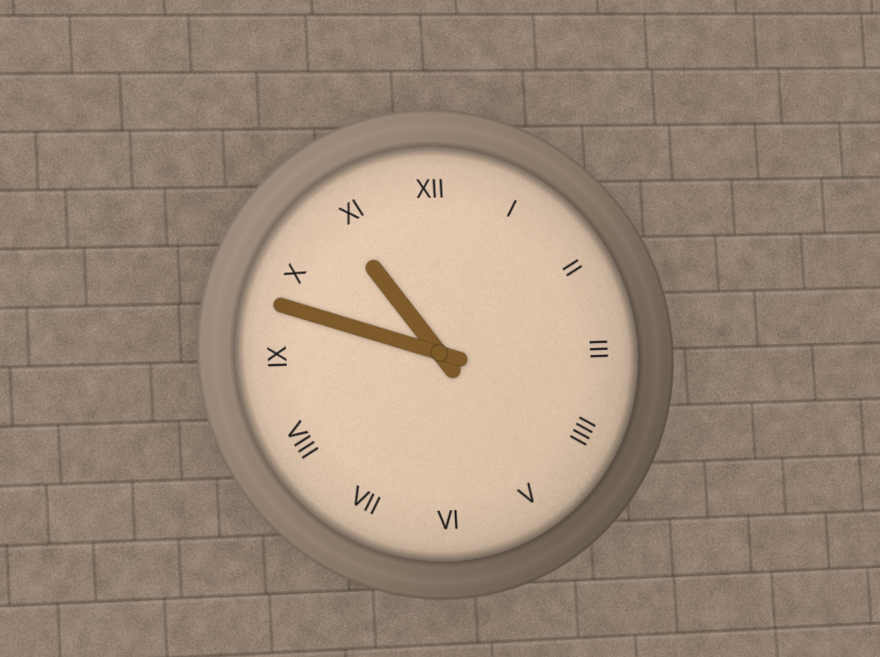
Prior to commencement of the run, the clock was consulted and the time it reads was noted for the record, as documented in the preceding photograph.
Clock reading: 10:48
